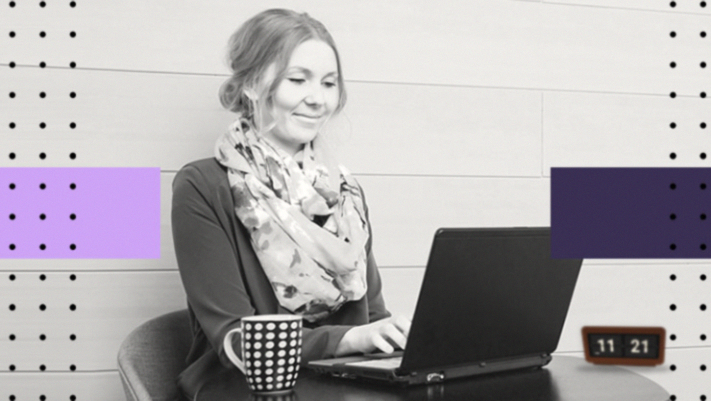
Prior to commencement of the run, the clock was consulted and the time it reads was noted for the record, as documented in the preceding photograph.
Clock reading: 11:21
